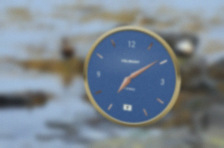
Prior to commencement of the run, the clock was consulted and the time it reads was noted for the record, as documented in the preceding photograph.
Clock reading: 7:09
